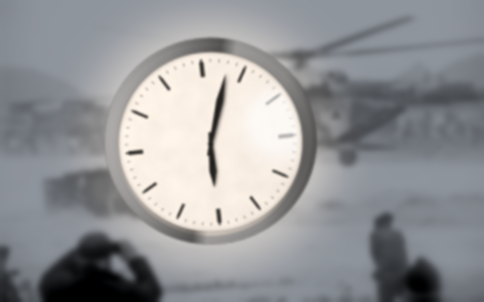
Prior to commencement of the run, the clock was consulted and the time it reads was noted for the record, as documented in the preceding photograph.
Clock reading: 6:03
